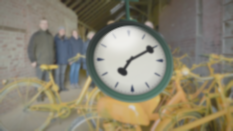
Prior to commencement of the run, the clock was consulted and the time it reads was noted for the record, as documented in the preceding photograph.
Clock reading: 7:10
